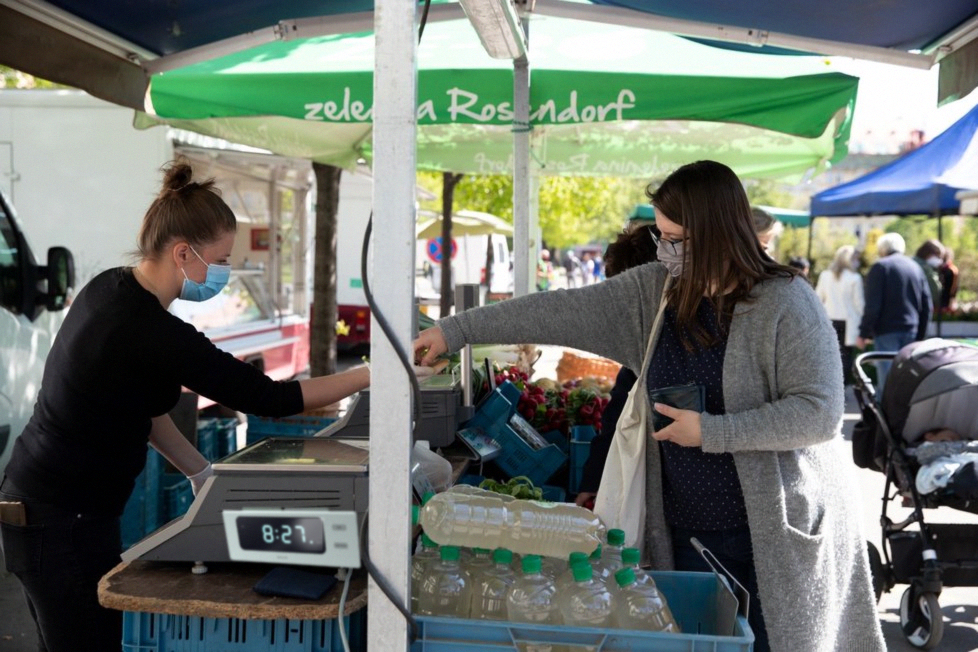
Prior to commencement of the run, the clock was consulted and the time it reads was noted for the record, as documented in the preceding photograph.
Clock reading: 8:27
